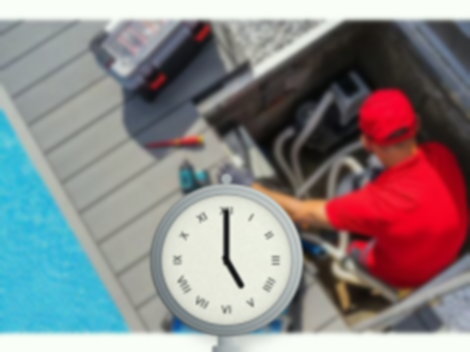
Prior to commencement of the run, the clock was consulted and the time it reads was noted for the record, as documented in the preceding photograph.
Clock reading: 5:00
